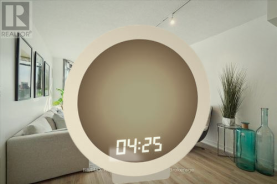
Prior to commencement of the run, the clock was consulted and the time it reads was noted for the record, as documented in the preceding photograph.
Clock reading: 4:25
